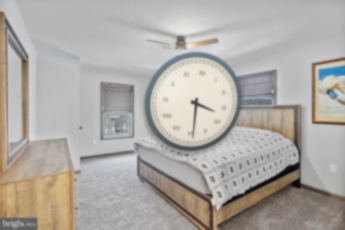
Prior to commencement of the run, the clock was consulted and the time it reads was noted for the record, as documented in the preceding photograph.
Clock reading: 3:29
